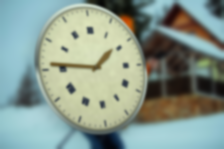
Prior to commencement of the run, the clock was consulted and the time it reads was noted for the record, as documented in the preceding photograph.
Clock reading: 1:46
